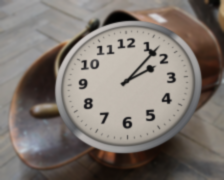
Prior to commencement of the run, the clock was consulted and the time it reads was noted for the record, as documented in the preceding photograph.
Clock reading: 2:07
